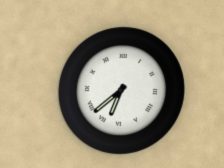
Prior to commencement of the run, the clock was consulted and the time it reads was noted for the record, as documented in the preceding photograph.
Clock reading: 6:38
